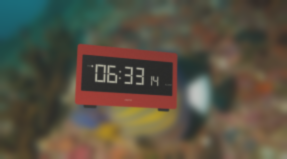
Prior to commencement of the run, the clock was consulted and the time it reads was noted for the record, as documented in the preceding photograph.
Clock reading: 6:33:14
